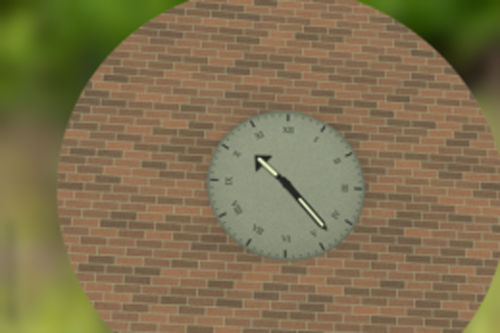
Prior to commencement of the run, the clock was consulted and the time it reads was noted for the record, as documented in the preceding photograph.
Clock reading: 10:23
